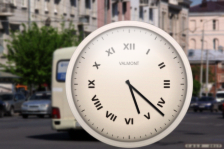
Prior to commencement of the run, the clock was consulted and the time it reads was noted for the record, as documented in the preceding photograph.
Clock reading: 5:22
